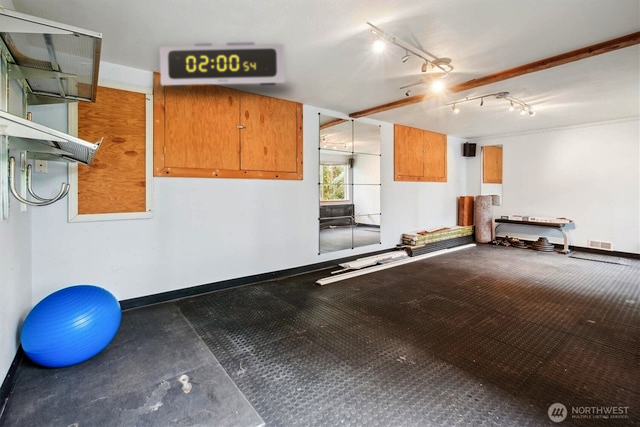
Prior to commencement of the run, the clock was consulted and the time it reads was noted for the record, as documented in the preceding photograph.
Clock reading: 2:00
